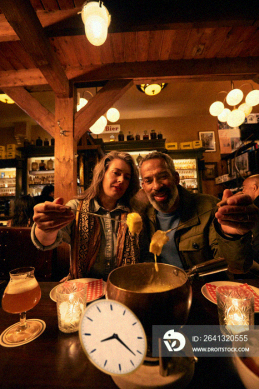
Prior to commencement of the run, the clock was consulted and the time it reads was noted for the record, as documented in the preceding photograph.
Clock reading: 8:22
